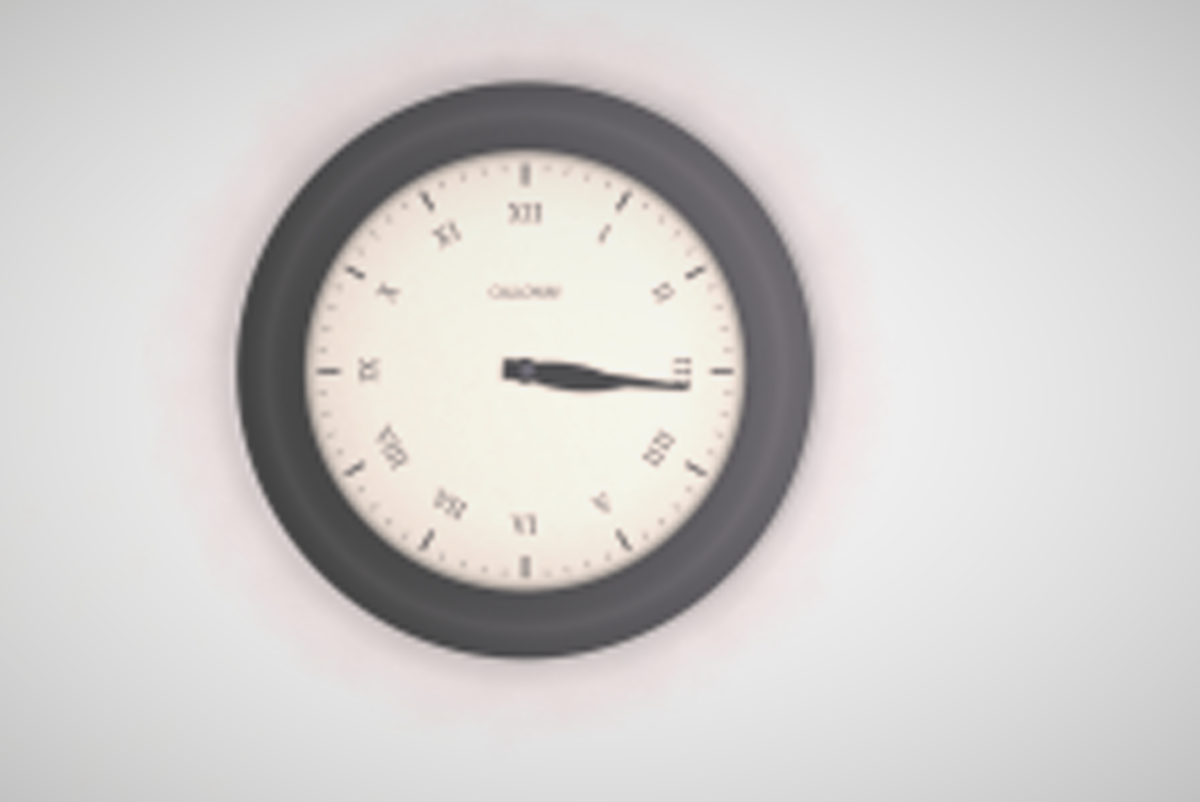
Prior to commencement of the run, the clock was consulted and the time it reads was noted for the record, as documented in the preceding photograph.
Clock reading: 3:16
